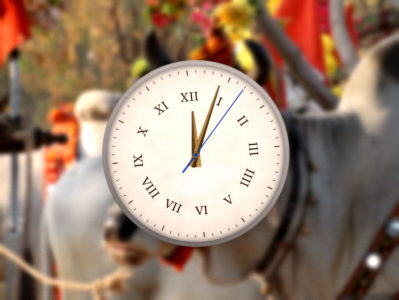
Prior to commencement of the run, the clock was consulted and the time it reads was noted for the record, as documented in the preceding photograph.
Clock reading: 12:04:07
